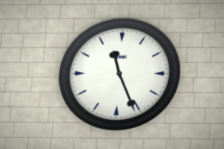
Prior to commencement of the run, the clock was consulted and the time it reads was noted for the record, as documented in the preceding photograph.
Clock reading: 11:26
